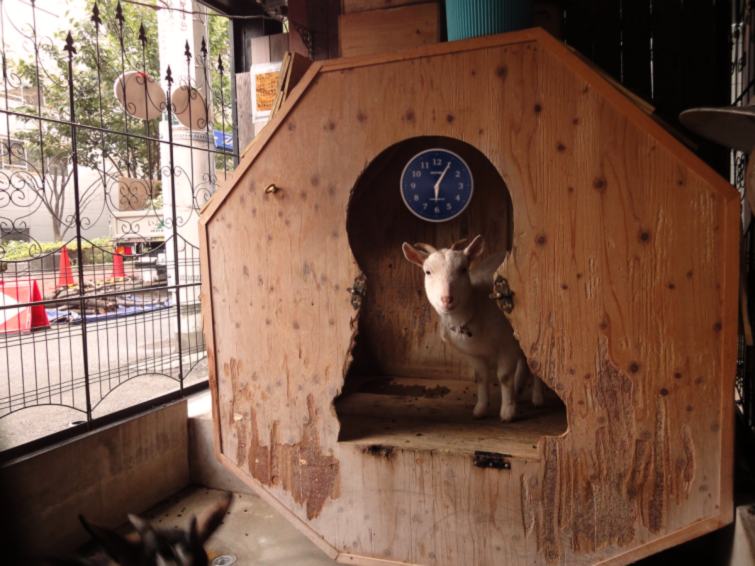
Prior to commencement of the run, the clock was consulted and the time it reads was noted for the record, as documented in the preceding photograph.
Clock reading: 6:05
